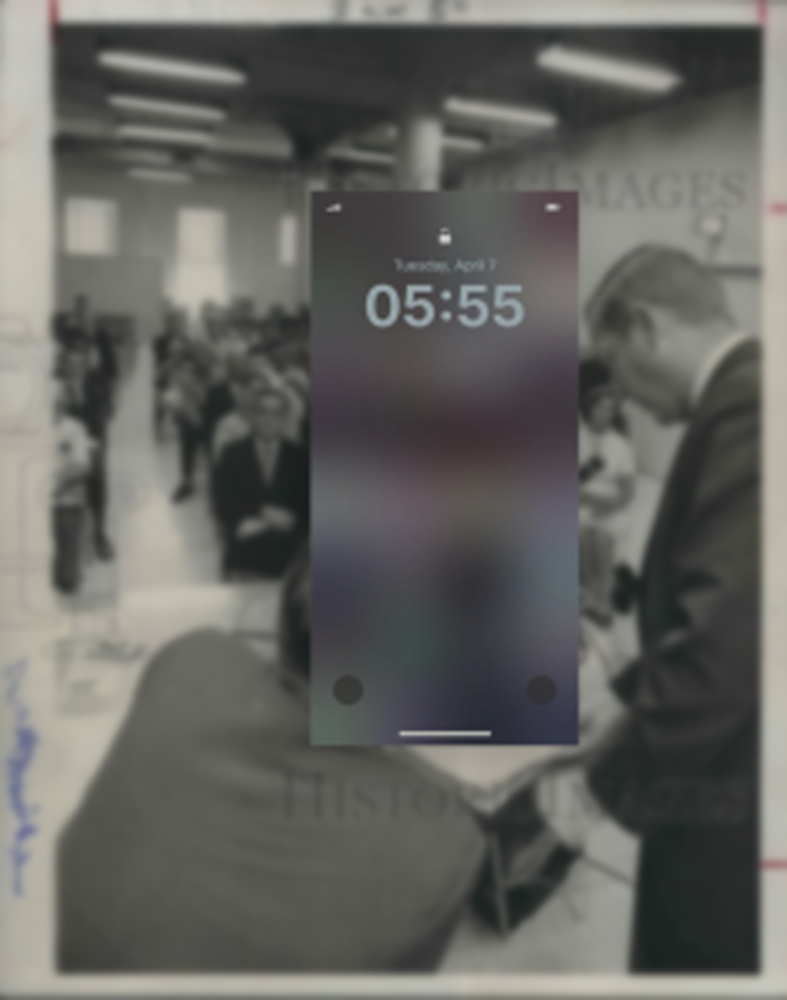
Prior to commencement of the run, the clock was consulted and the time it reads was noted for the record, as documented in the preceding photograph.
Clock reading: 5:55
